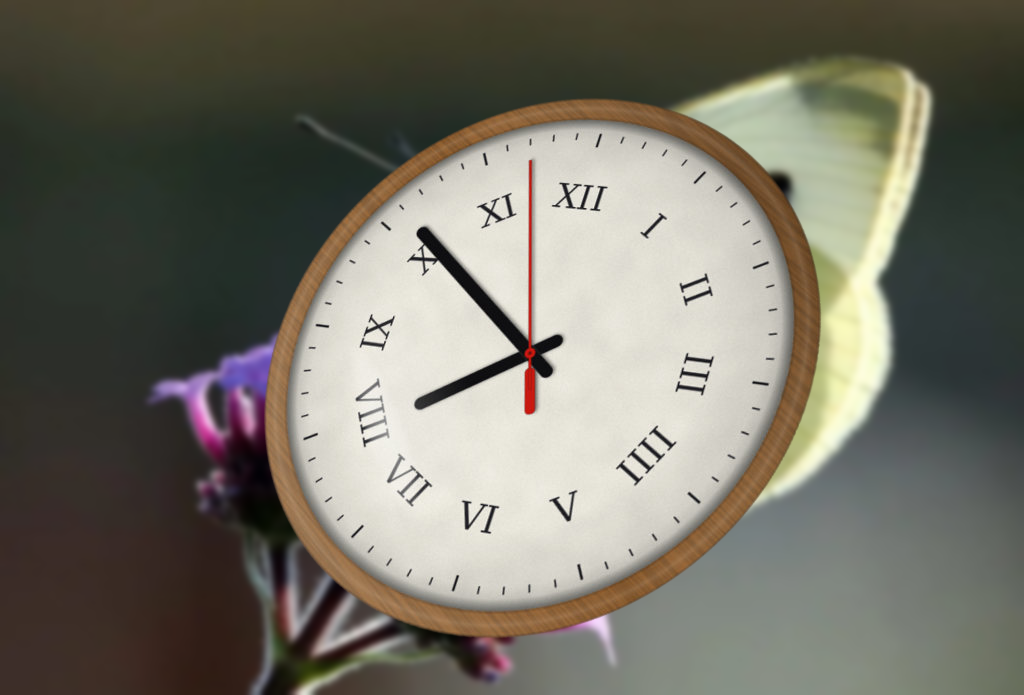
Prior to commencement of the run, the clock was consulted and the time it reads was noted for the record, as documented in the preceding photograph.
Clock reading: 7:50:57
